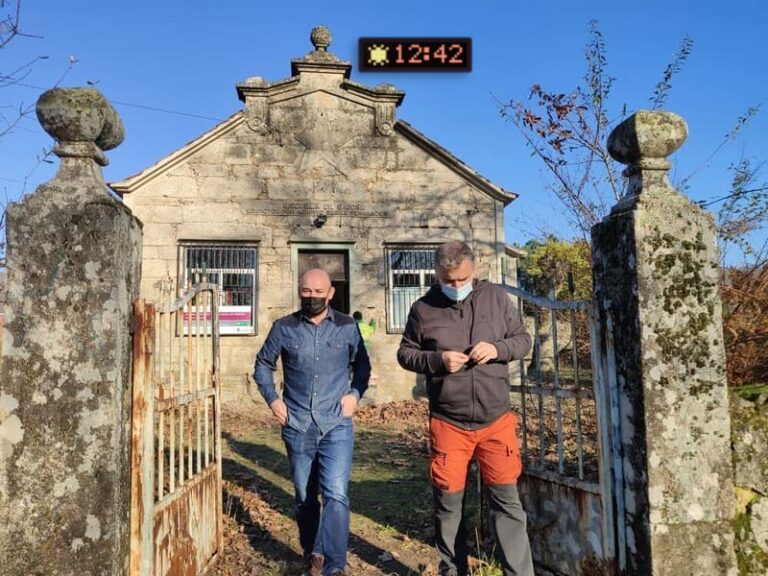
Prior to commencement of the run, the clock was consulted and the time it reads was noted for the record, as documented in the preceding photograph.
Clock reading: 12:42
